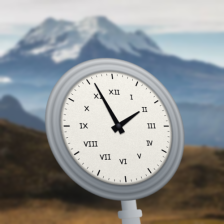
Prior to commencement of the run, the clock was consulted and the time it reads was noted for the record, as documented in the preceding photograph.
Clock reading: 1:56
